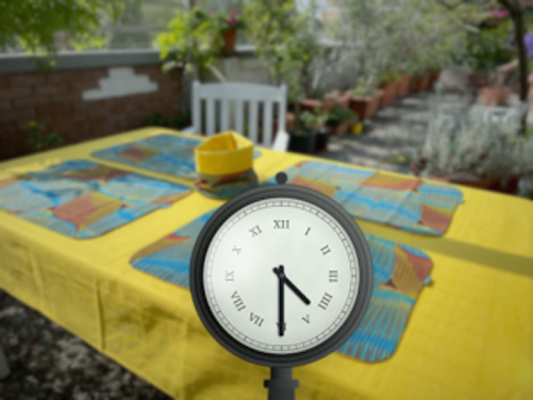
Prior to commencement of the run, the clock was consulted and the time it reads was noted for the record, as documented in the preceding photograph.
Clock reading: 4:30
